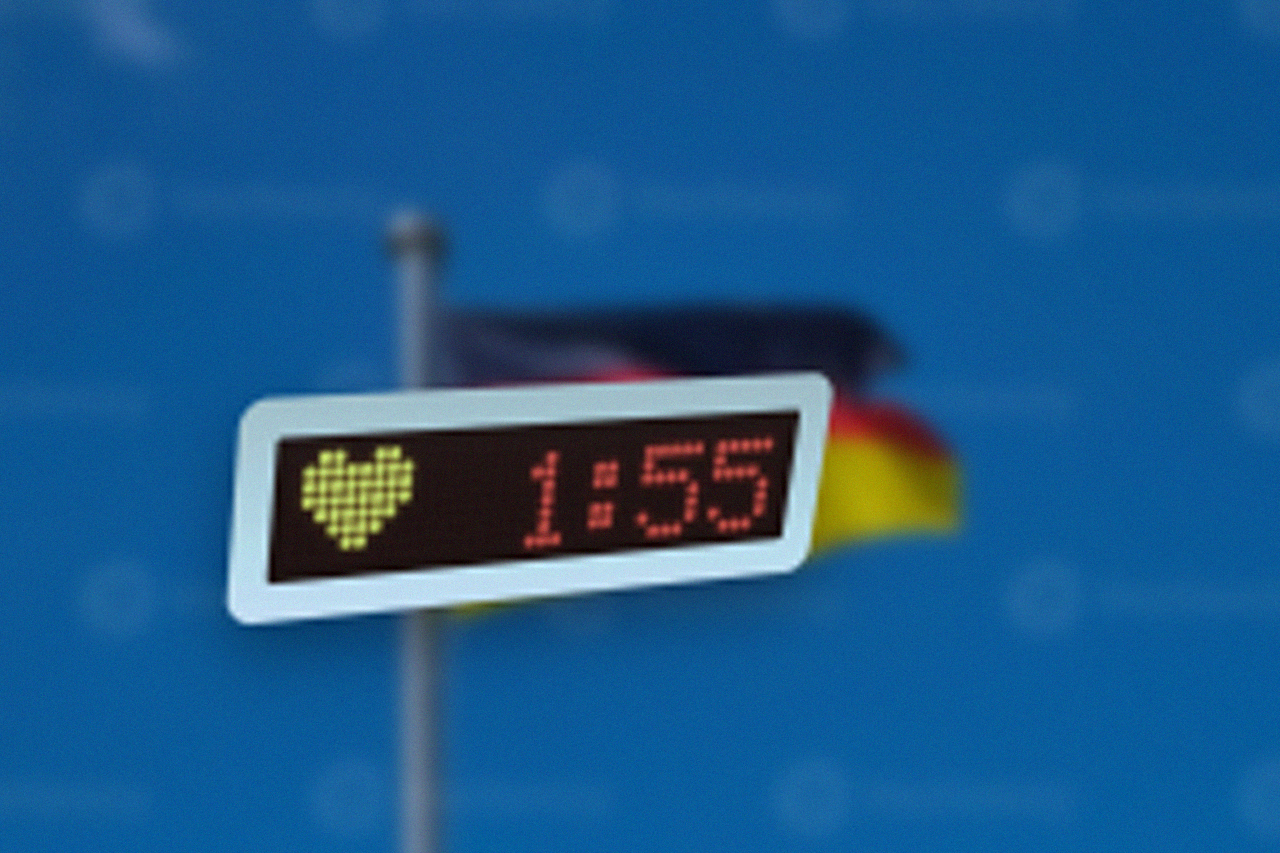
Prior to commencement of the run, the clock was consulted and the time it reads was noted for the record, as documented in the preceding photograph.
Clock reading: 1:55
